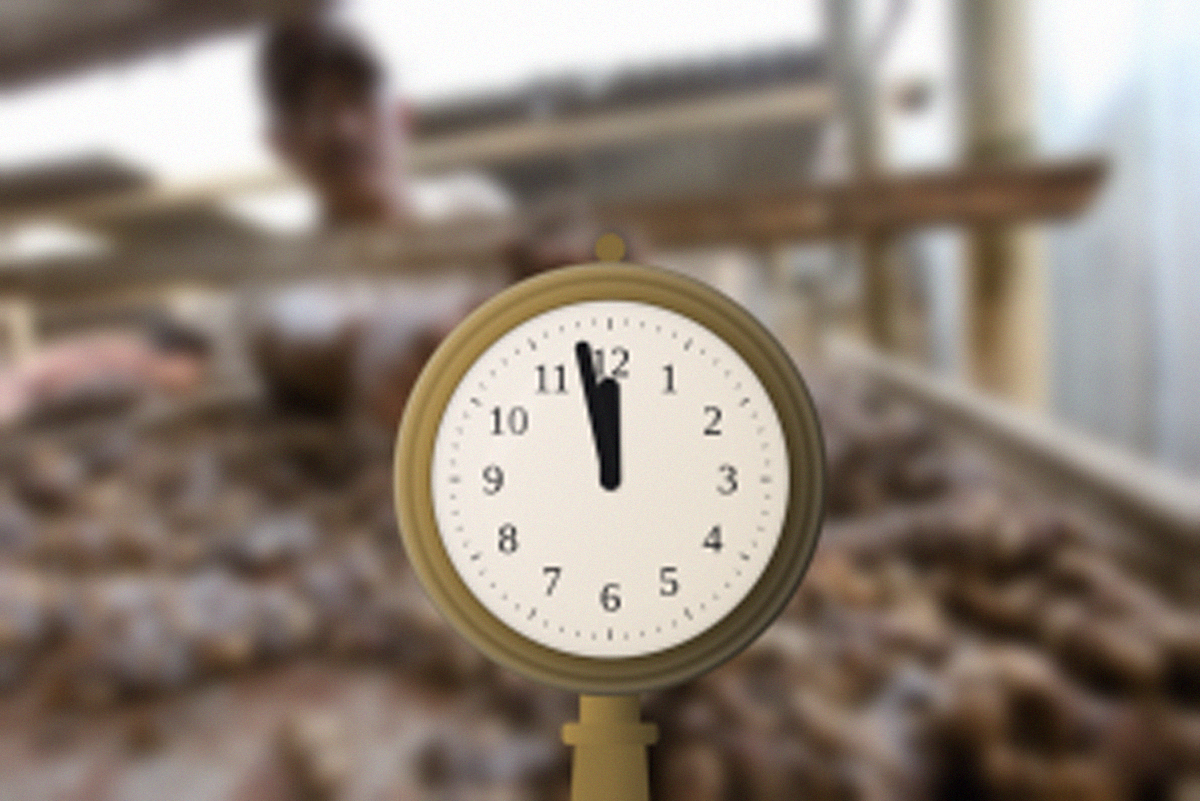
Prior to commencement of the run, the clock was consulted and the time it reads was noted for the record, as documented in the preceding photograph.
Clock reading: 11:58
